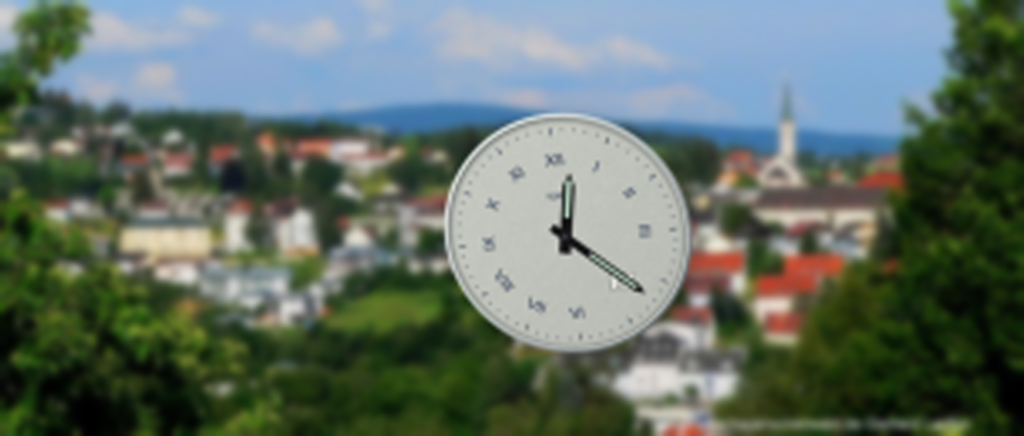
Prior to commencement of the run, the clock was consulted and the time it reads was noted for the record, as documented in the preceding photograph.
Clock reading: 12:22
